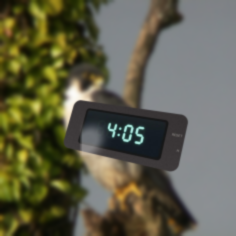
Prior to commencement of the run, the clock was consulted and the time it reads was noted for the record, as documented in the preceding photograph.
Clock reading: 4:05
